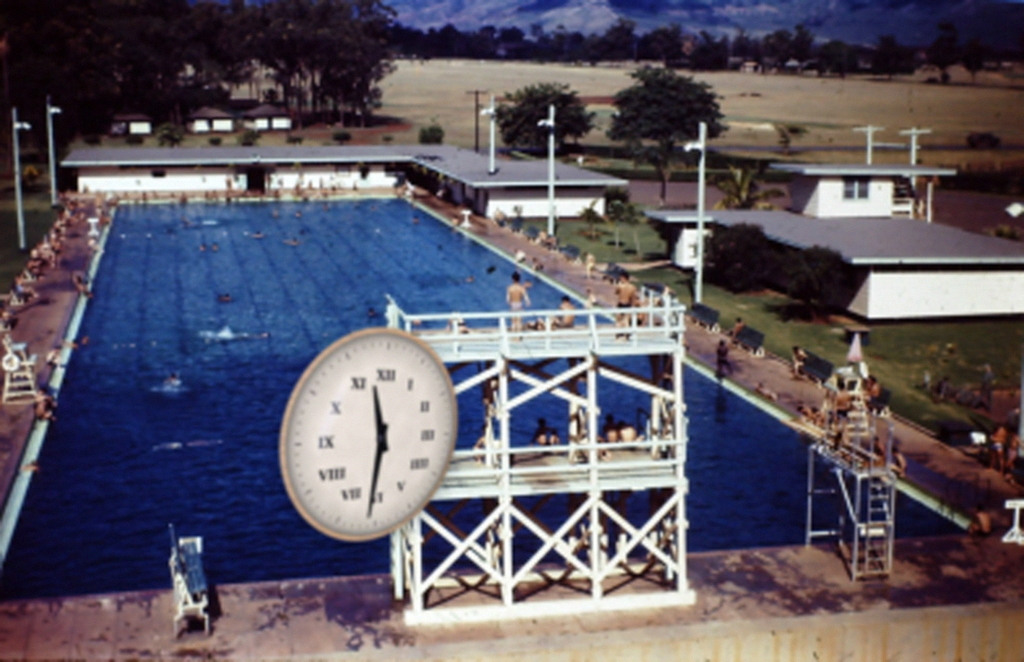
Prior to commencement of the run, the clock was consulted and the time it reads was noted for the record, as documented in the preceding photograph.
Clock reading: 11:31
